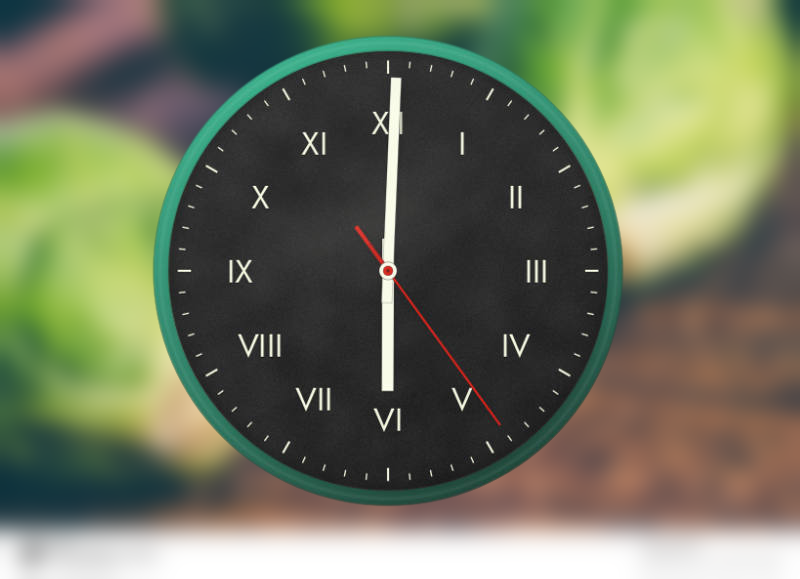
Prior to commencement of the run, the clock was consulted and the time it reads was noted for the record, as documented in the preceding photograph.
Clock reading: 6:00:24
